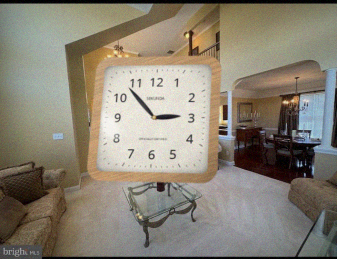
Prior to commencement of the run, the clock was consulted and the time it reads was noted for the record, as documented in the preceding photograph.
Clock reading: 2:53
